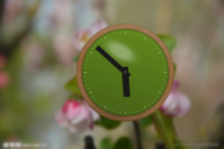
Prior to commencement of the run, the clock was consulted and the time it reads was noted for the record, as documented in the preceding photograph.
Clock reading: 5:52
